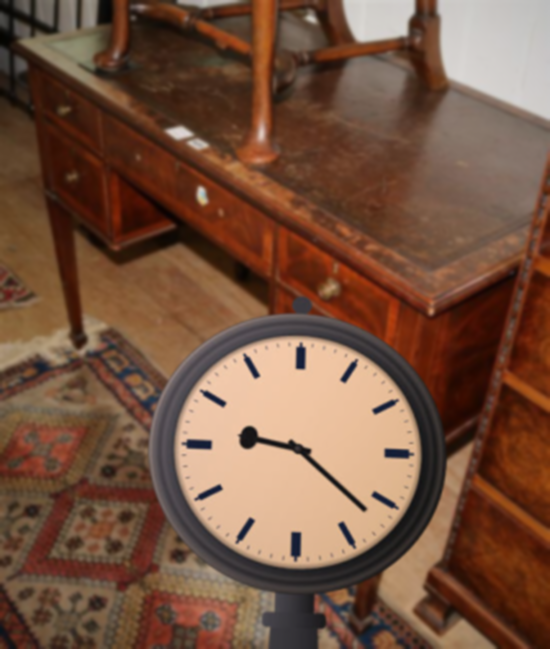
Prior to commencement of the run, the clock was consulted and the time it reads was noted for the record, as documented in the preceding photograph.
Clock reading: 9:22
